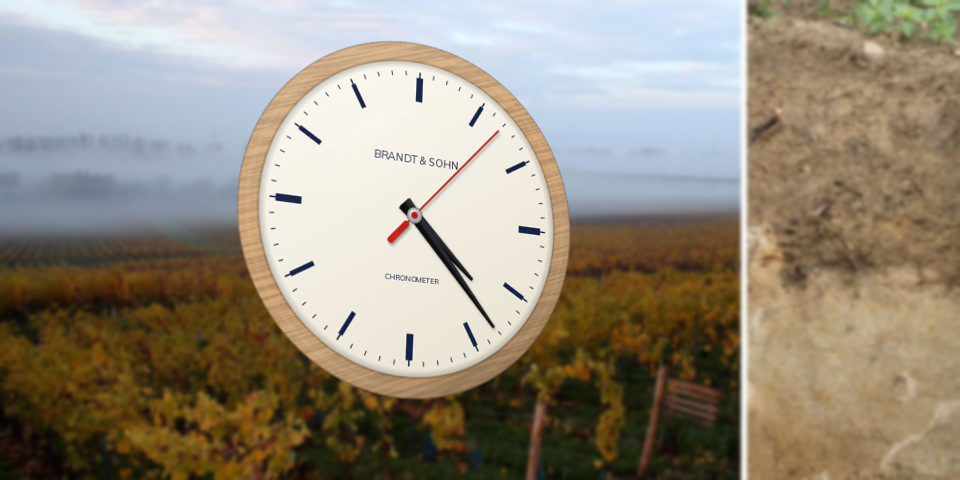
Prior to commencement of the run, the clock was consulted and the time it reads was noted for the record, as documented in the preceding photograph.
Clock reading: 4:23:07
